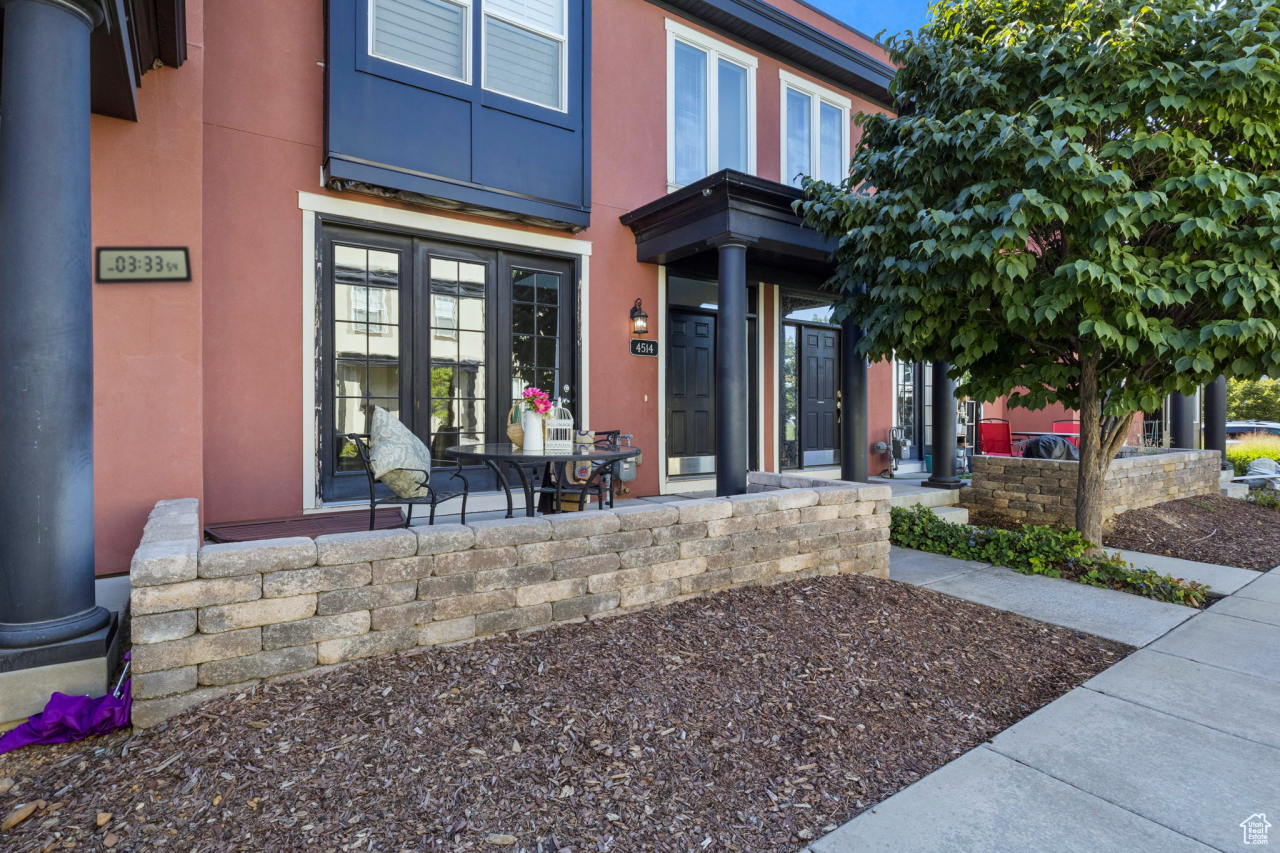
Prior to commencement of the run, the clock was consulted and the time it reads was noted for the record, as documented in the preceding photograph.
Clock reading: 3:33
